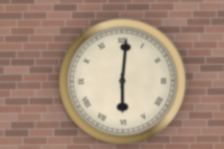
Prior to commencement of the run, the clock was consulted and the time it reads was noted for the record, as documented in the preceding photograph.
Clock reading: 6:01
